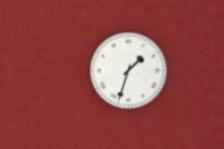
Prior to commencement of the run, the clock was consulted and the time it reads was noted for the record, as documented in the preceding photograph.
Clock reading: 1:33
